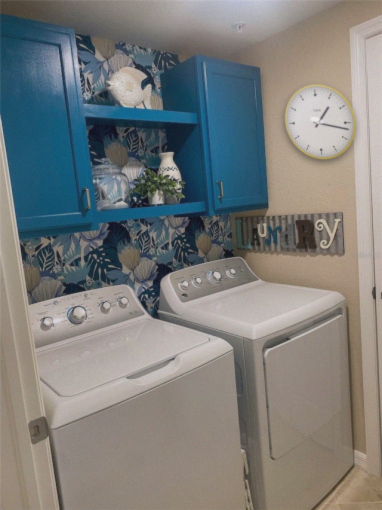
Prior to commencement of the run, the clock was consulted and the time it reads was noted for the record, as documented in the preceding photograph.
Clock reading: 1:17
